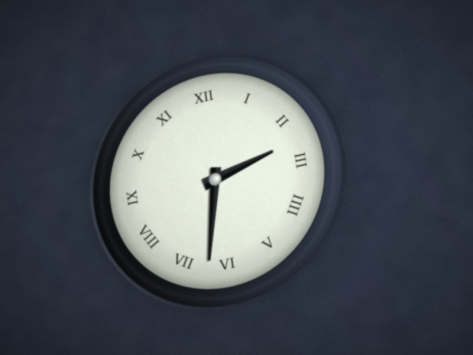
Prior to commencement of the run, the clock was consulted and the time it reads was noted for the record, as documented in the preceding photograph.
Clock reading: 2:32
